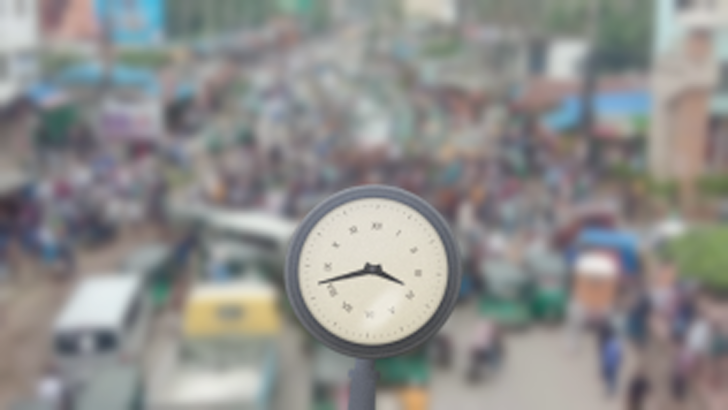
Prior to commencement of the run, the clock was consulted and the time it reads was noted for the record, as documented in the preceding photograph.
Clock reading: 3:42
